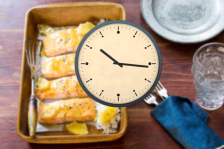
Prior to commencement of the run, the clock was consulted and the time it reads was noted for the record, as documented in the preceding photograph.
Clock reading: 10:16
